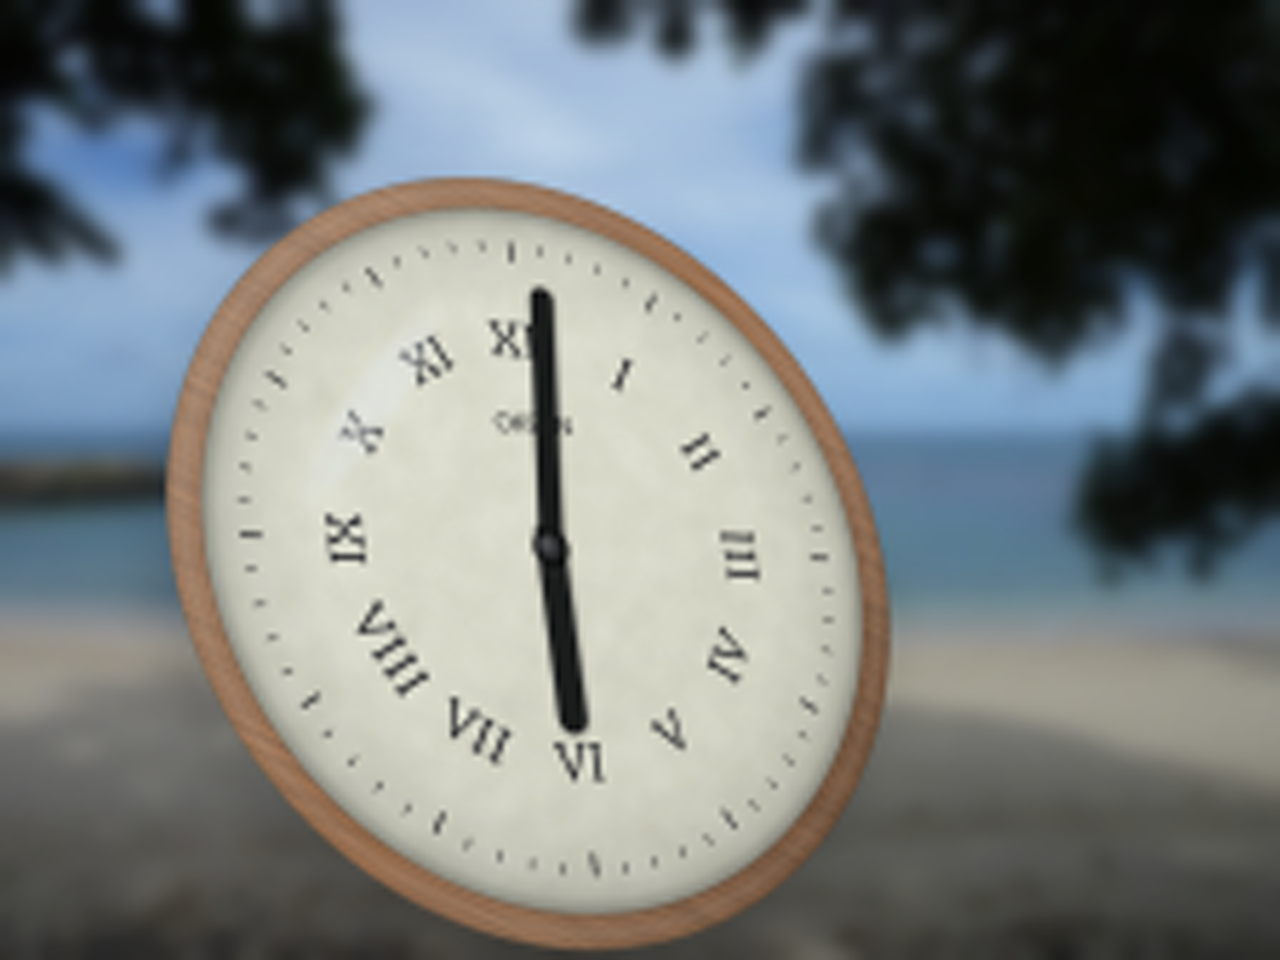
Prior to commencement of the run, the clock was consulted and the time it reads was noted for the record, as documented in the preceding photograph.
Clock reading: 6:01
